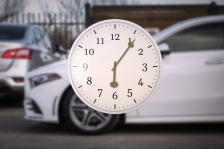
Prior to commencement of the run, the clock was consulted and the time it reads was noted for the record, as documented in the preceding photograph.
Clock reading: 6:06
